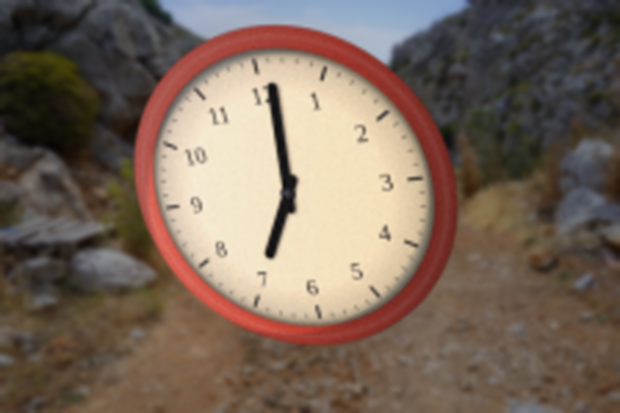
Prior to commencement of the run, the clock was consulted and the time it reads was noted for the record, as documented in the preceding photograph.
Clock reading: 7:01
